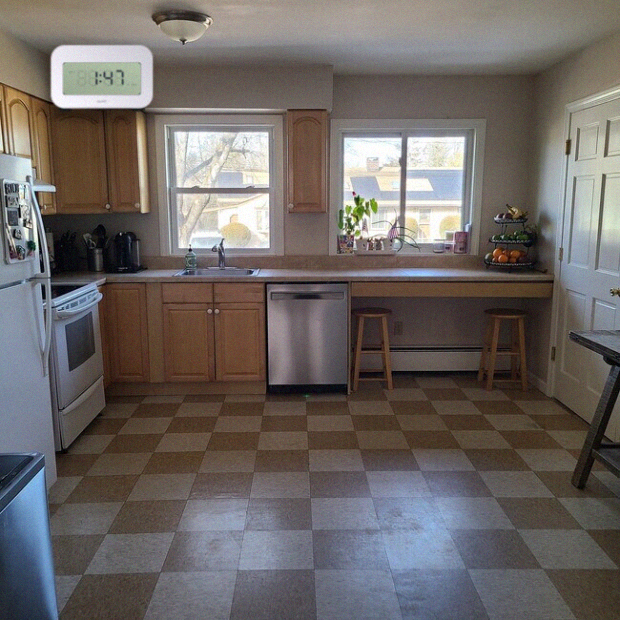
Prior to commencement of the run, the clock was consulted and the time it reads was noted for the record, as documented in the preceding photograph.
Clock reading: 1:47
